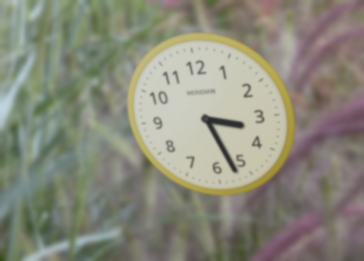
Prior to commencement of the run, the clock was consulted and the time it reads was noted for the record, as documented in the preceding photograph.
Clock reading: 3:27
